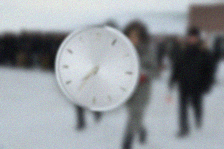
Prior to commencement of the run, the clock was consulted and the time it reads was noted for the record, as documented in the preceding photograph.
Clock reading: 7:36
